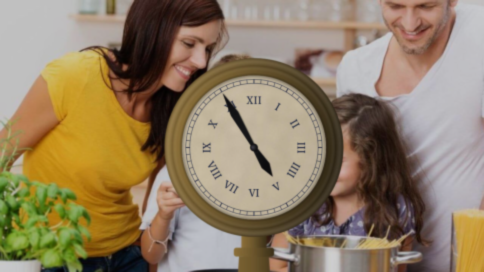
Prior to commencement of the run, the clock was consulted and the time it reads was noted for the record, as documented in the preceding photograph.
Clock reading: 4:55
